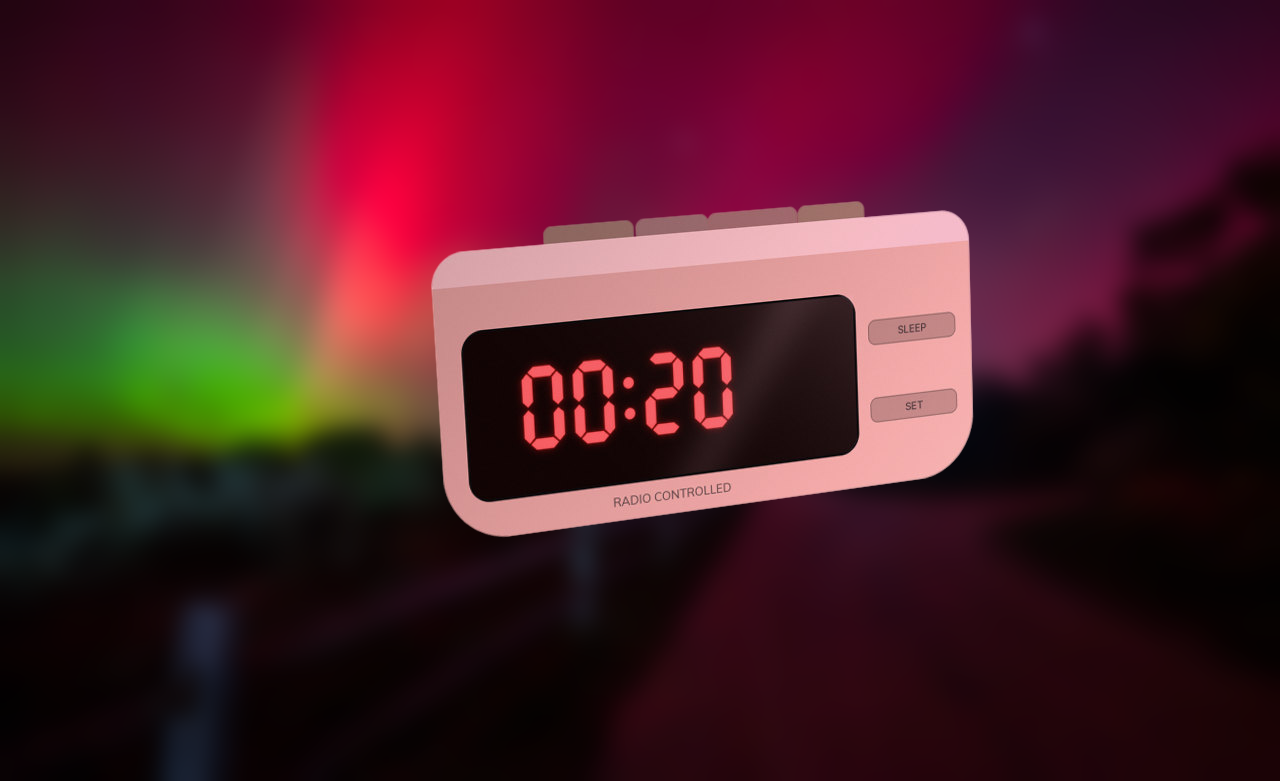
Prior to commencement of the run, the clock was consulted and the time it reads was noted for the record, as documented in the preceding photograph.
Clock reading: 0:20
